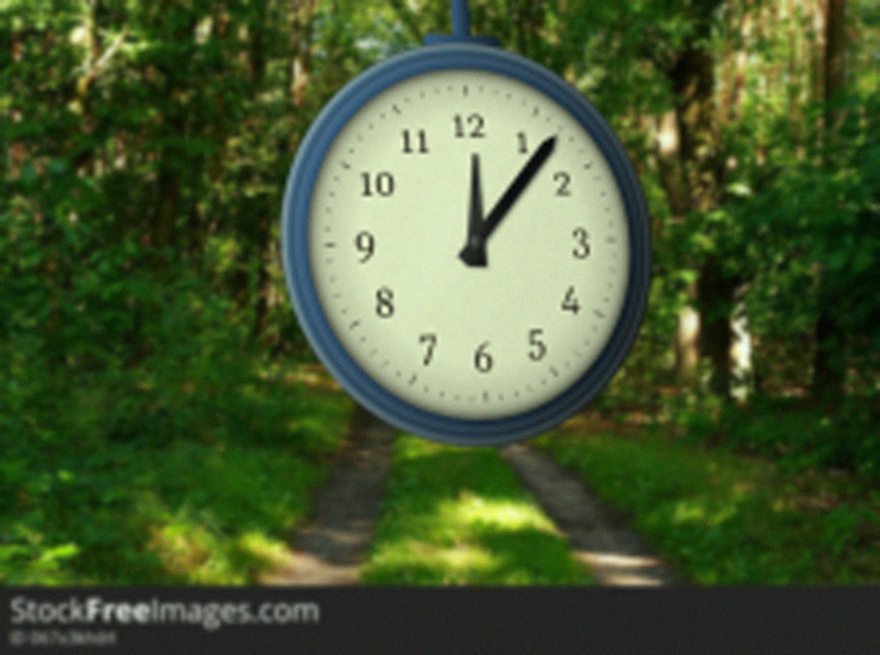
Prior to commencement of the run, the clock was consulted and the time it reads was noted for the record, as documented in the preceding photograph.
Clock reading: 12:07
